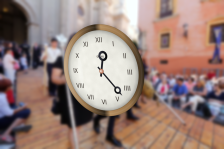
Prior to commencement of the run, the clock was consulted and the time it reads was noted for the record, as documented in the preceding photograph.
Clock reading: 12:23
